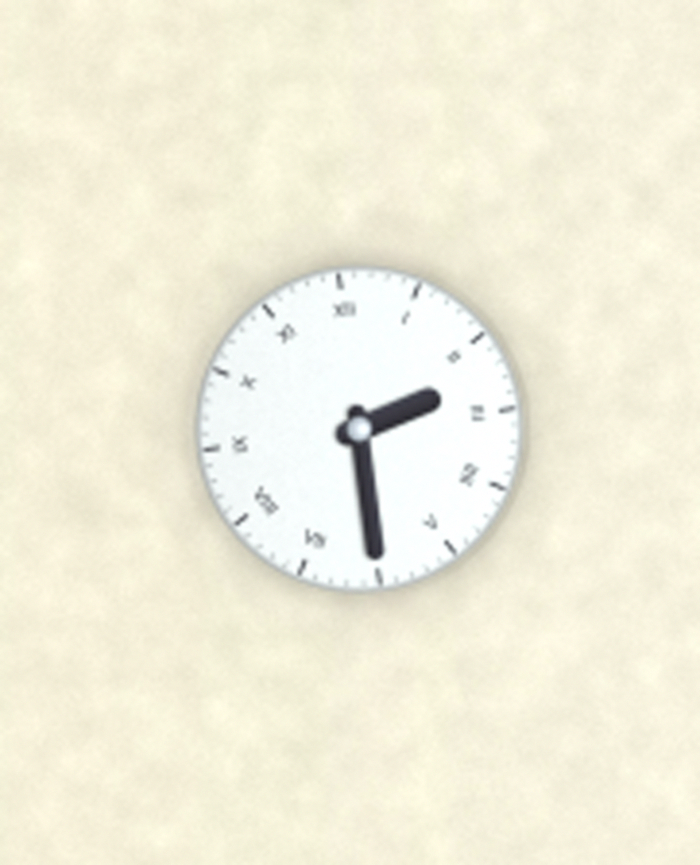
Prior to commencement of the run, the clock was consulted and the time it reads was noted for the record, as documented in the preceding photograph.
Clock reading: 2:30
